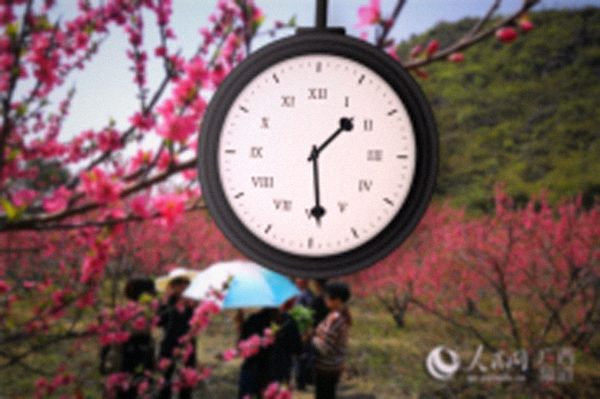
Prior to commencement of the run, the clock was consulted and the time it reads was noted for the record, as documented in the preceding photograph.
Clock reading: 1:29
